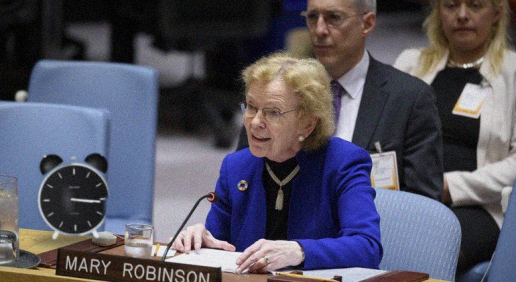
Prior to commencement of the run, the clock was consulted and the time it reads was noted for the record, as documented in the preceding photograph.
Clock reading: 3:16
